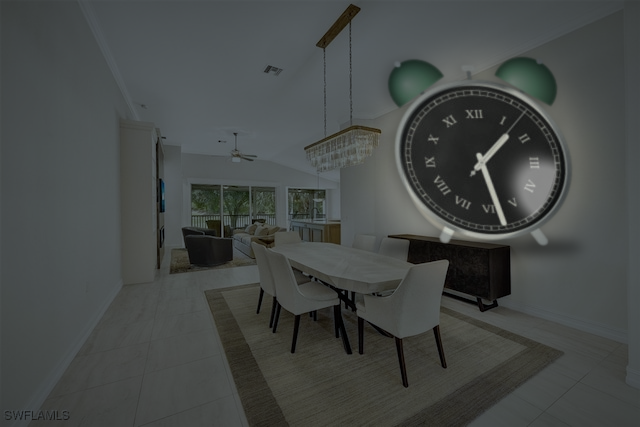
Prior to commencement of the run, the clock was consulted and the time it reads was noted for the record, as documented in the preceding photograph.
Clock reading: 1:28:07
